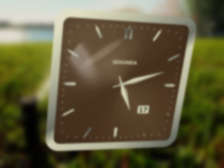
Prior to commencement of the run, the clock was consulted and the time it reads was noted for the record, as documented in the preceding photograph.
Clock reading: 5:12
